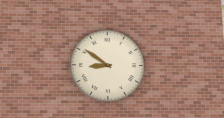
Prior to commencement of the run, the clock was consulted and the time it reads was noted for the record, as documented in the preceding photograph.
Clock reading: 8:51
